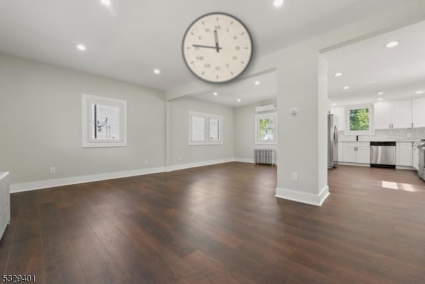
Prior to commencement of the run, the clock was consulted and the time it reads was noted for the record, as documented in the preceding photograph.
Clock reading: 11:46
